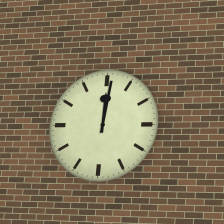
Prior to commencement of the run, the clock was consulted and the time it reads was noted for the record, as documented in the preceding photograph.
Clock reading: 12:01
